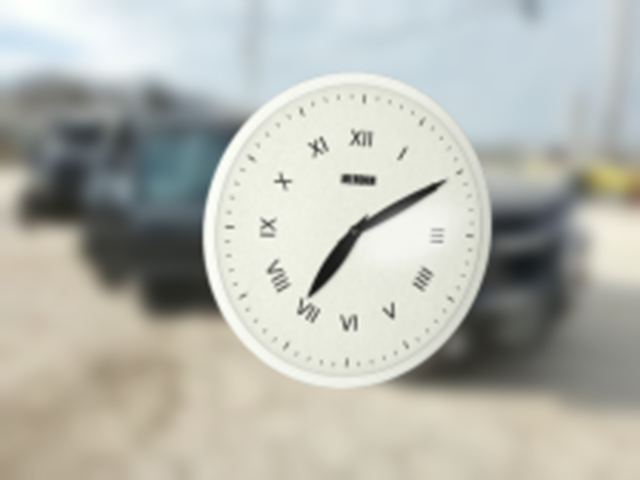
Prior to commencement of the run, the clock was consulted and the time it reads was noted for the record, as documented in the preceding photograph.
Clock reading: 7:10
